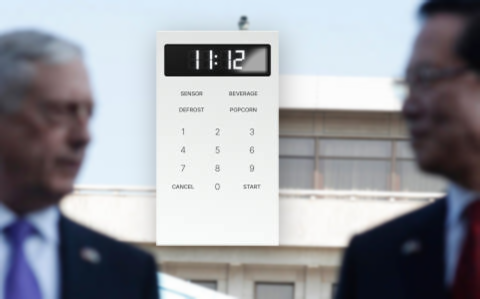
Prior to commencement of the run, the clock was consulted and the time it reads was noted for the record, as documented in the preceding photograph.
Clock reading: 11:12
